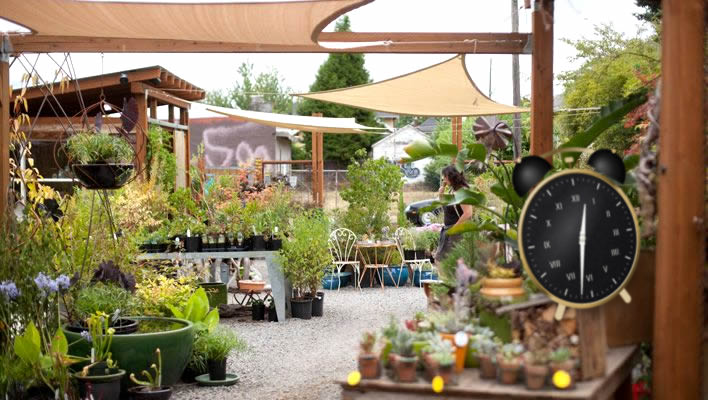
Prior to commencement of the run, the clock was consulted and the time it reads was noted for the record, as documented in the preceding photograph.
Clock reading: 12:32
